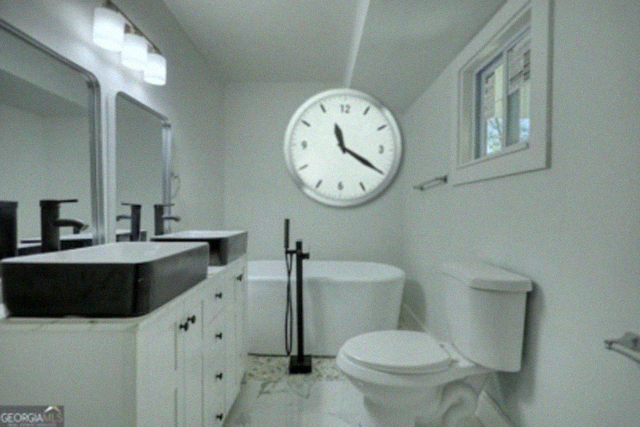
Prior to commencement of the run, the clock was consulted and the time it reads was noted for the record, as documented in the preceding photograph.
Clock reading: 11:20
